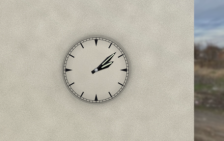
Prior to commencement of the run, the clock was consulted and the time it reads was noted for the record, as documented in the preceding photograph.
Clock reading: 2:08
